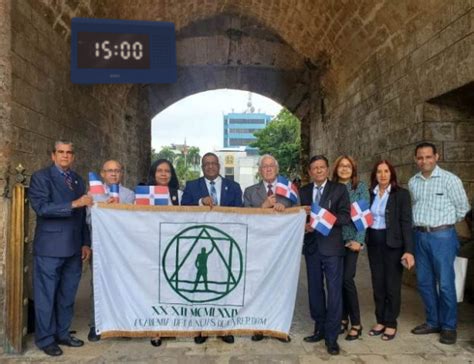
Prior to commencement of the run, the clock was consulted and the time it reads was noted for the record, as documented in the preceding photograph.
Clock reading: 15:00
